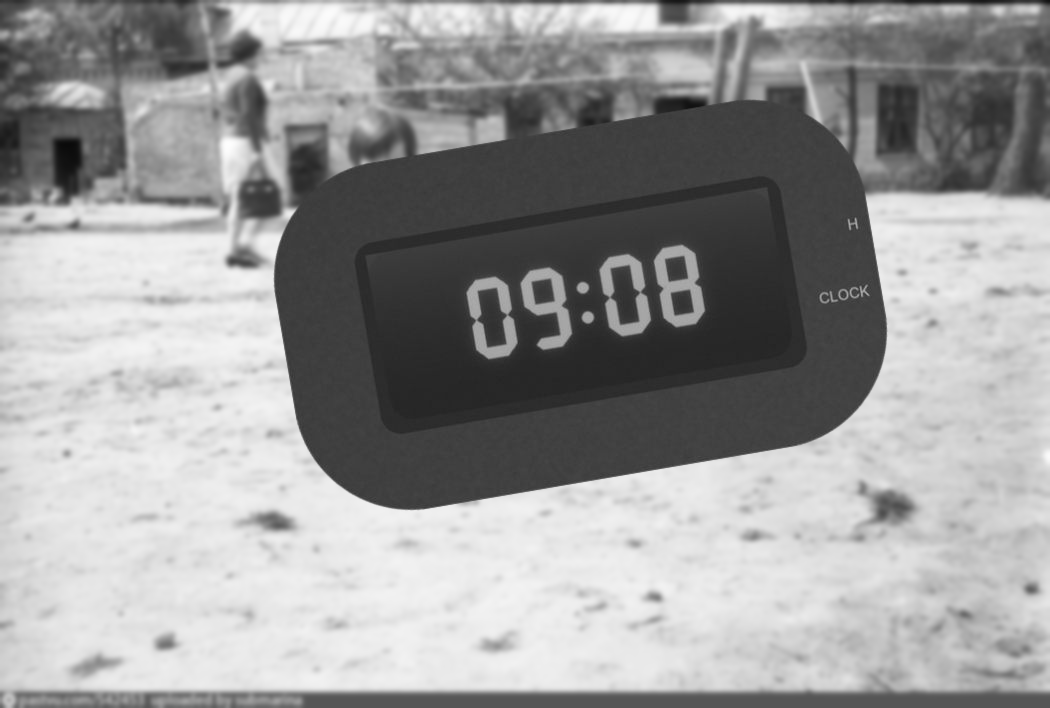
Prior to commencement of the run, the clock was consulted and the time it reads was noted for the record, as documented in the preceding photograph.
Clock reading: 9:08
